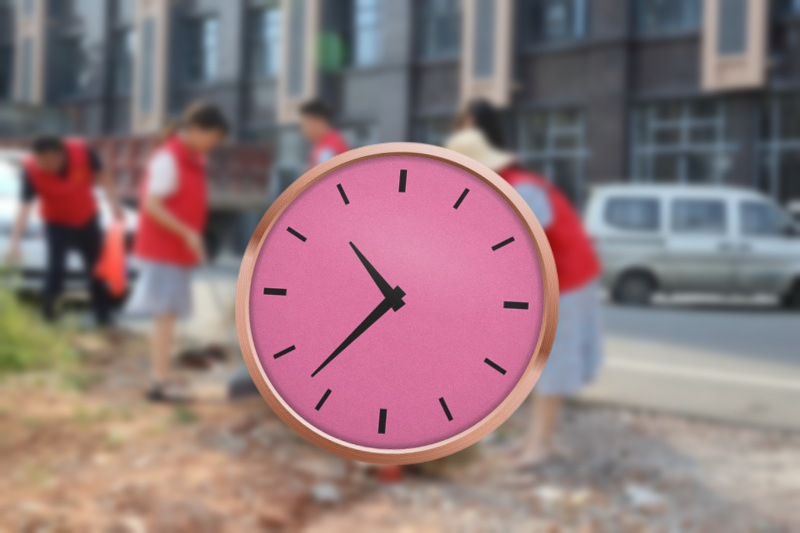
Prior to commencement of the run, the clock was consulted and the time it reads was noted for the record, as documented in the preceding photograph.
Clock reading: 10:37
